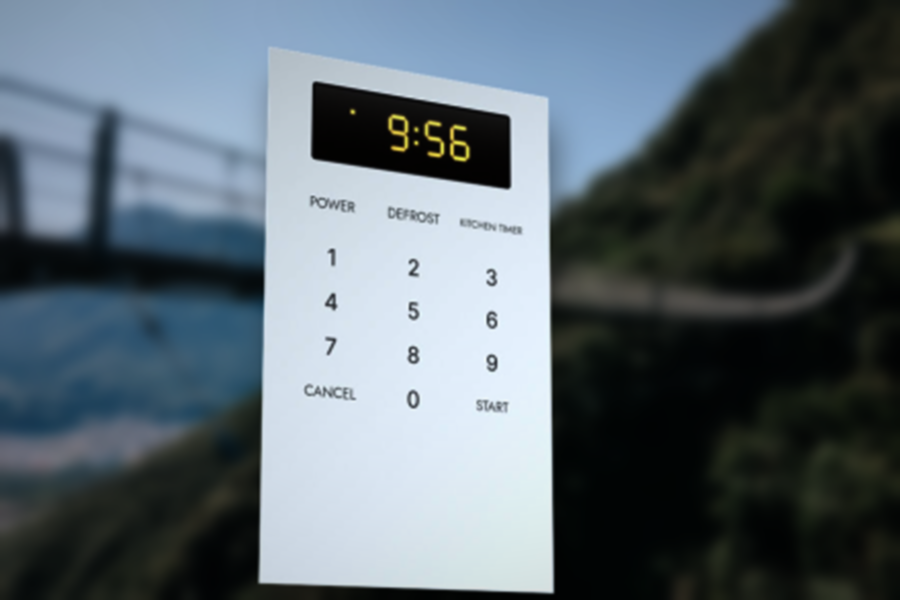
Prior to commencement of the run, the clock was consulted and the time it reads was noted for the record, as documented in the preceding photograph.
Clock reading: 9:56
